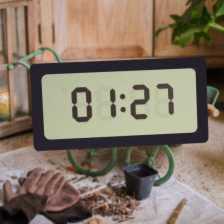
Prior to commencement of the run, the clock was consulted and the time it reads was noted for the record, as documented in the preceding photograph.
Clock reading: 1:27
